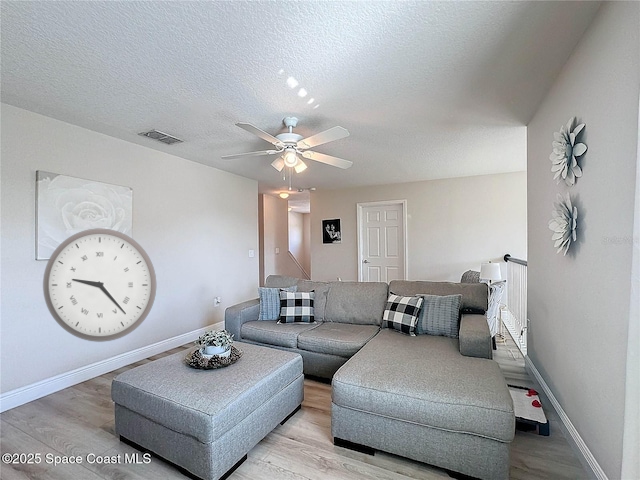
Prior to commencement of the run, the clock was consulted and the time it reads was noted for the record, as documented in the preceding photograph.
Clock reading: 9:23
